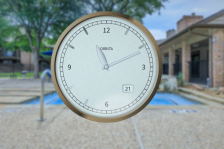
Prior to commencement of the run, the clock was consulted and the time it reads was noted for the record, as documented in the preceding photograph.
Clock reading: 11:11
